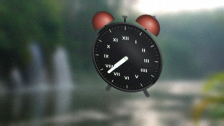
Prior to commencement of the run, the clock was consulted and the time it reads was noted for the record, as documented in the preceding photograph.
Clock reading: 7:38
